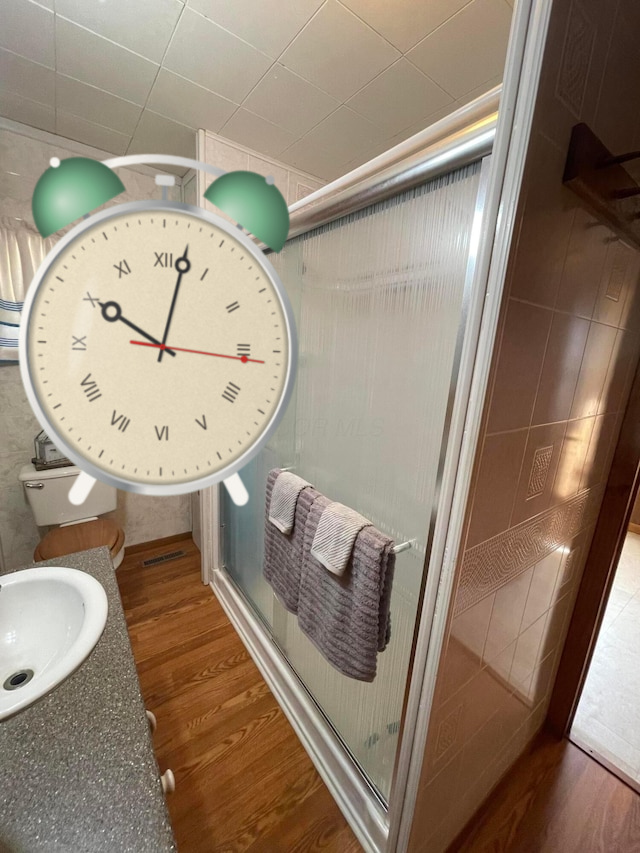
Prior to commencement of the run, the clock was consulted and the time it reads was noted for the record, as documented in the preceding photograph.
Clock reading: 10:02:16
